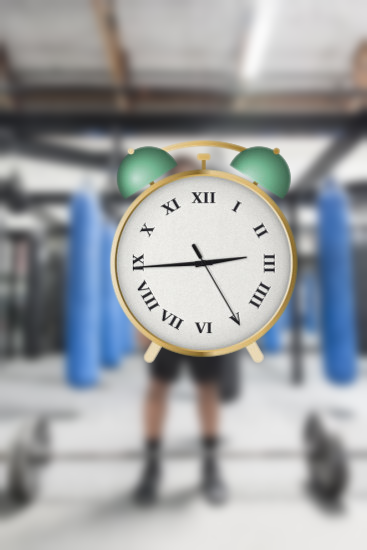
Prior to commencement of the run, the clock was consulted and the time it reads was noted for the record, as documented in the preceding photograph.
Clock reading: 2:44:25
